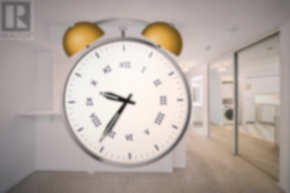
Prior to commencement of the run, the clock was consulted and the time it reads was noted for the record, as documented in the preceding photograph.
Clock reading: 9:36
